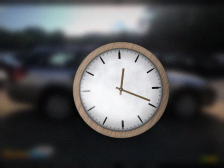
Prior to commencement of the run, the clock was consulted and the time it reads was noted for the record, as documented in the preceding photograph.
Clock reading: 12:19
